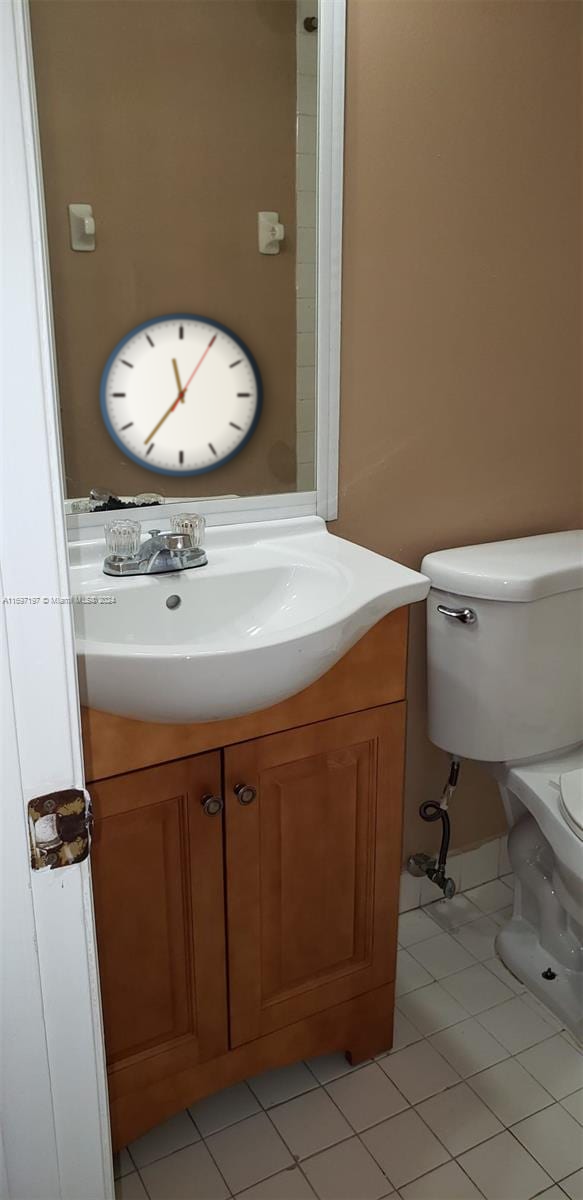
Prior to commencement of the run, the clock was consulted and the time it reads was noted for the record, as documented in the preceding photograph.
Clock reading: 11:36:05
